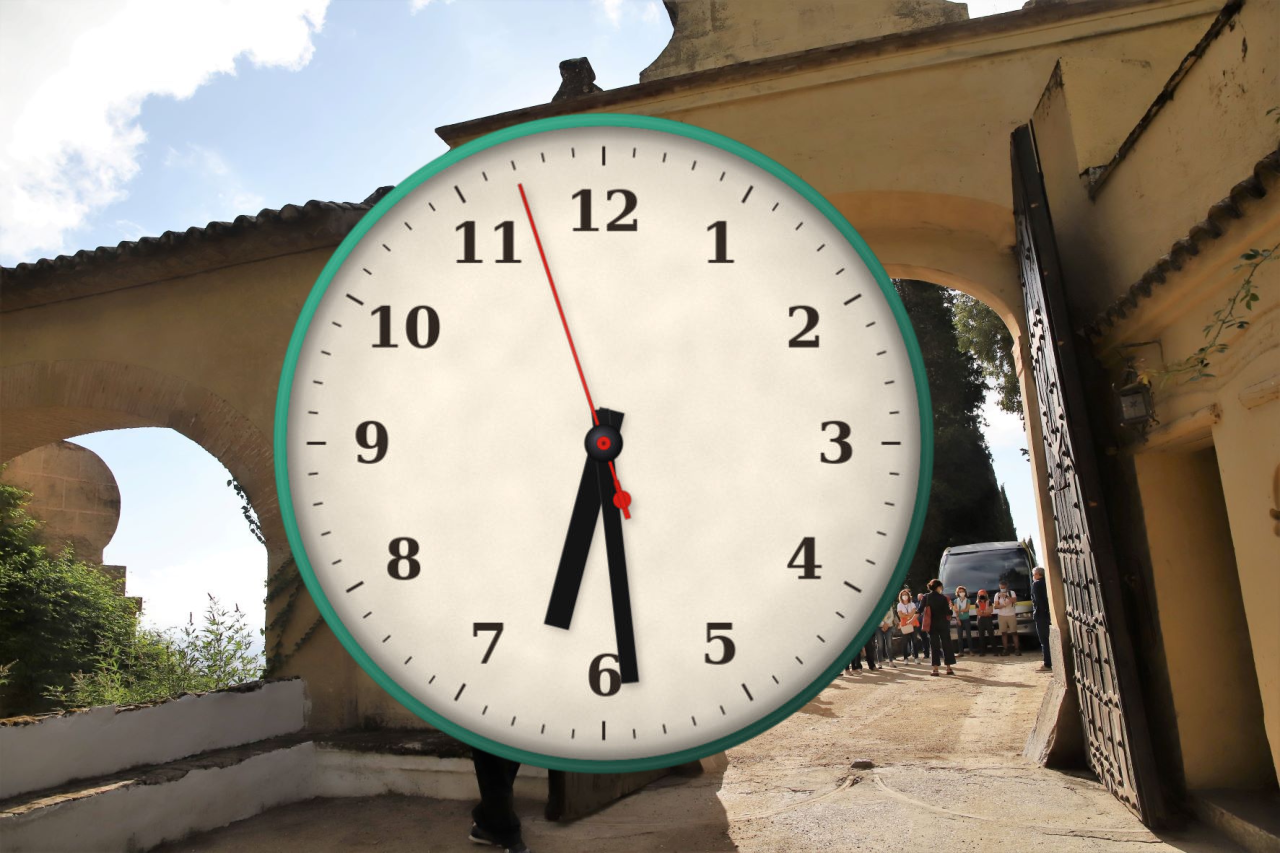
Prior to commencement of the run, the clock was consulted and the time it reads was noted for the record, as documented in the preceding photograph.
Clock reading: 6:28:57
